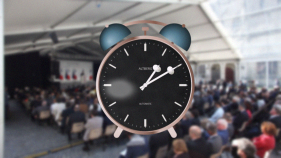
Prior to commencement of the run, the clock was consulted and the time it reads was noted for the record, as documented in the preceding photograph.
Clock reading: 1:10
